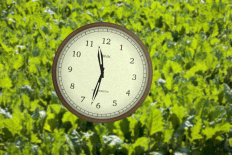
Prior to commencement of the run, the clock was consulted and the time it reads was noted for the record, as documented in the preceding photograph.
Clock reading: 11:32
